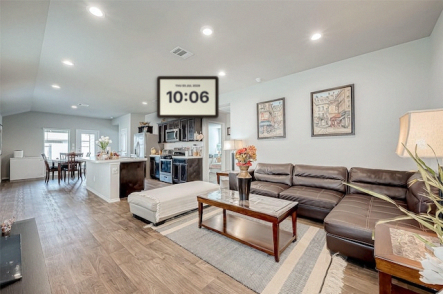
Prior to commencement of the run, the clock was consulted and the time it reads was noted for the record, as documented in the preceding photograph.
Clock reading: 10:06
